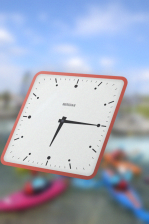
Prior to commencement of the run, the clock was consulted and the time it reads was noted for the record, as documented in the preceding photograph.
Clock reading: 6:15
